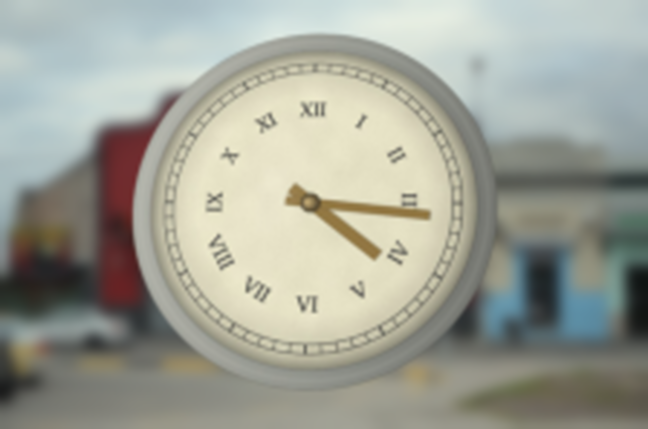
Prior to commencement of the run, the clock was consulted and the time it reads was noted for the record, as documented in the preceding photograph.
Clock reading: 4:16
